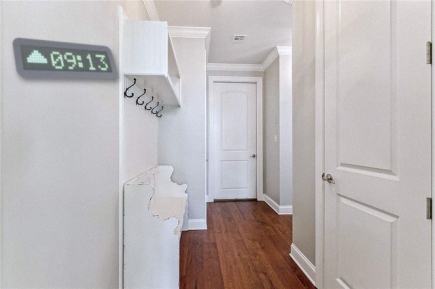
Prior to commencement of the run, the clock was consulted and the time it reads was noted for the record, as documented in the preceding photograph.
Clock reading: 9:13
